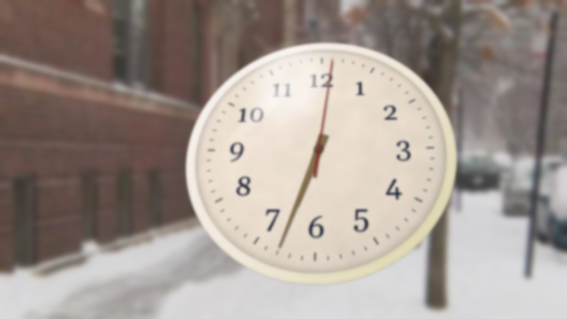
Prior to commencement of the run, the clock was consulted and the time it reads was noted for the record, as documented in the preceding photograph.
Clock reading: 6:33:01
